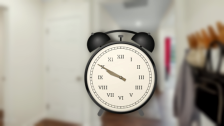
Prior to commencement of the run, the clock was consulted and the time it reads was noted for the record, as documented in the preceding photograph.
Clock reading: 9:50
